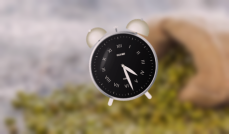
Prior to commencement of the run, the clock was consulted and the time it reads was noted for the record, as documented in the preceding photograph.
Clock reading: 4:28
